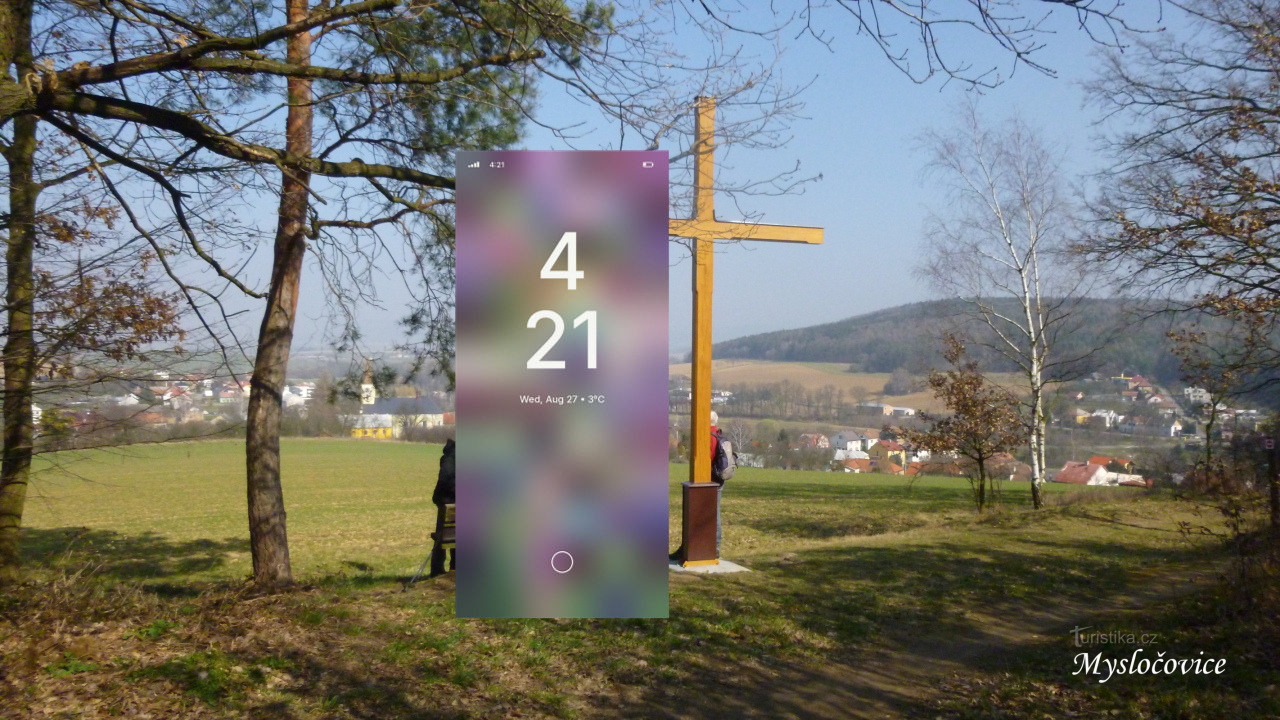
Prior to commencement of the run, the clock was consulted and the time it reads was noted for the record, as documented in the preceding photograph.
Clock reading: 4:21
